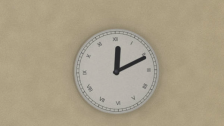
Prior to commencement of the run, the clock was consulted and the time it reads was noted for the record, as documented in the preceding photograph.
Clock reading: 12:11
